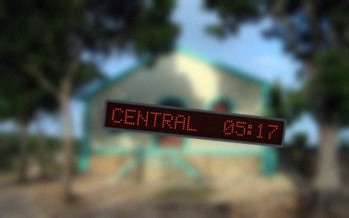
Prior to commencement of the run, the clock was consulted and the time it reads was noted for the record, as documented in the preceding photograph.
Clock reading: 5:17
